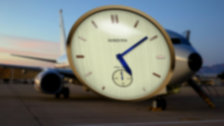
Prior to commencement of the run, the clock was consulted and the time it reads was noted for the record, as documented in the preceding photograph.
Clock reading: 5:09
